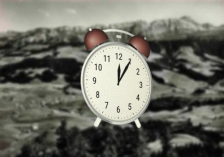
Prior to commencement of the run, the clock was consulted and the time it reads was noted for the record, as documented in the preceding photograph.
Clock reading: 12:05
